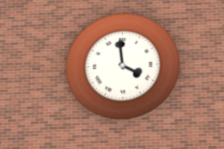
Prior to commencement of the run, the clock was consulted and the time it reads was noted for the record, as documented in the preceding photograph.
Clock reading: 3:59
